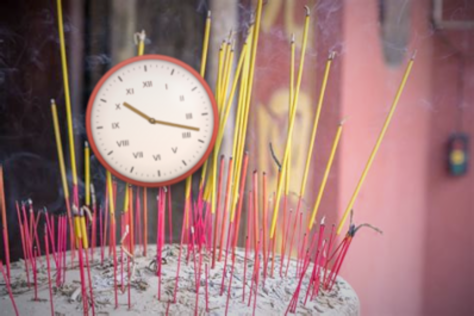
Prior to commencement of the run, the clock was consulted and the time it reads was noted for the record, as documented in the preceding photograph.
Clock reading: 10:18
